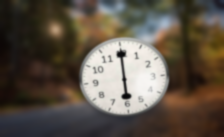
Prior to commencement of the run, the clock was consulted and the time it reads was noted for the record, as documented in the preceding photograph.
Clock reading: 6:00
